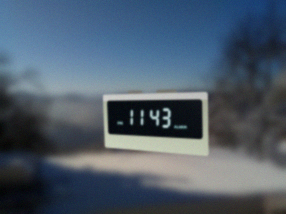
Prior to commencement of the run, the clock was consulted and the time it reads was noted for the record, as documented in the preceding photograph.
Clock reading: 11:43
